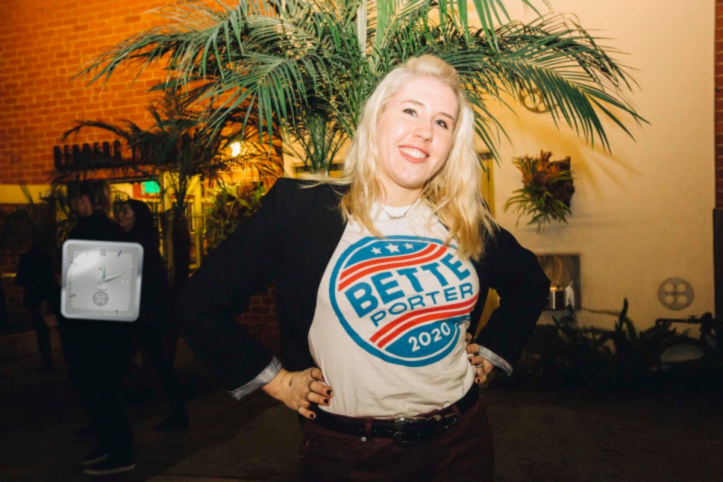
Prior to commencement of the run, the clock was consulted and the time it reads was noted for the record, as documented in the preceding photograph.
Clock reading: 12:11
